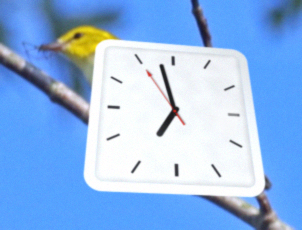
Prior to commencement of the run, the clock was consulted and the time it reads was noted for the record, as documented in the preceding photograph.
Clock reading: 6:57:55
